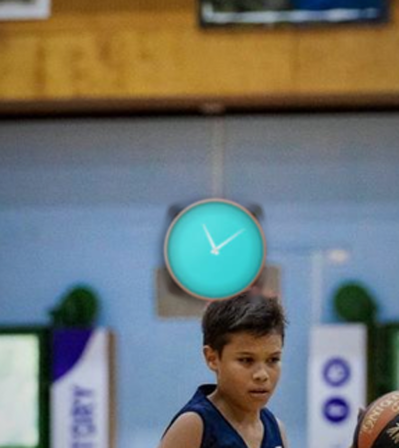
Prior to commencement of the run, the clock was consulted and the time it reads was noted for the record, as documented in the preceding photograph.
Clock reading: 11:09
